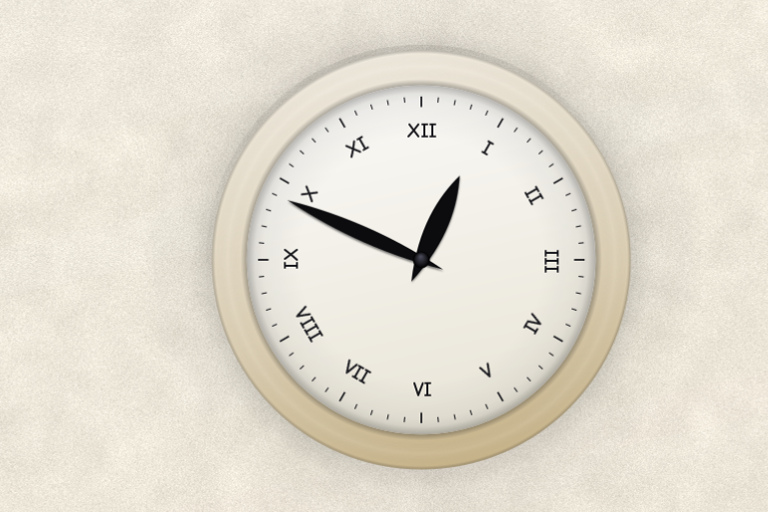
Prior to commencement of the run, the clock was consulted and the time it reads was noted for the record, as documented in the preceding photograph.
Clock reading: 12:49
